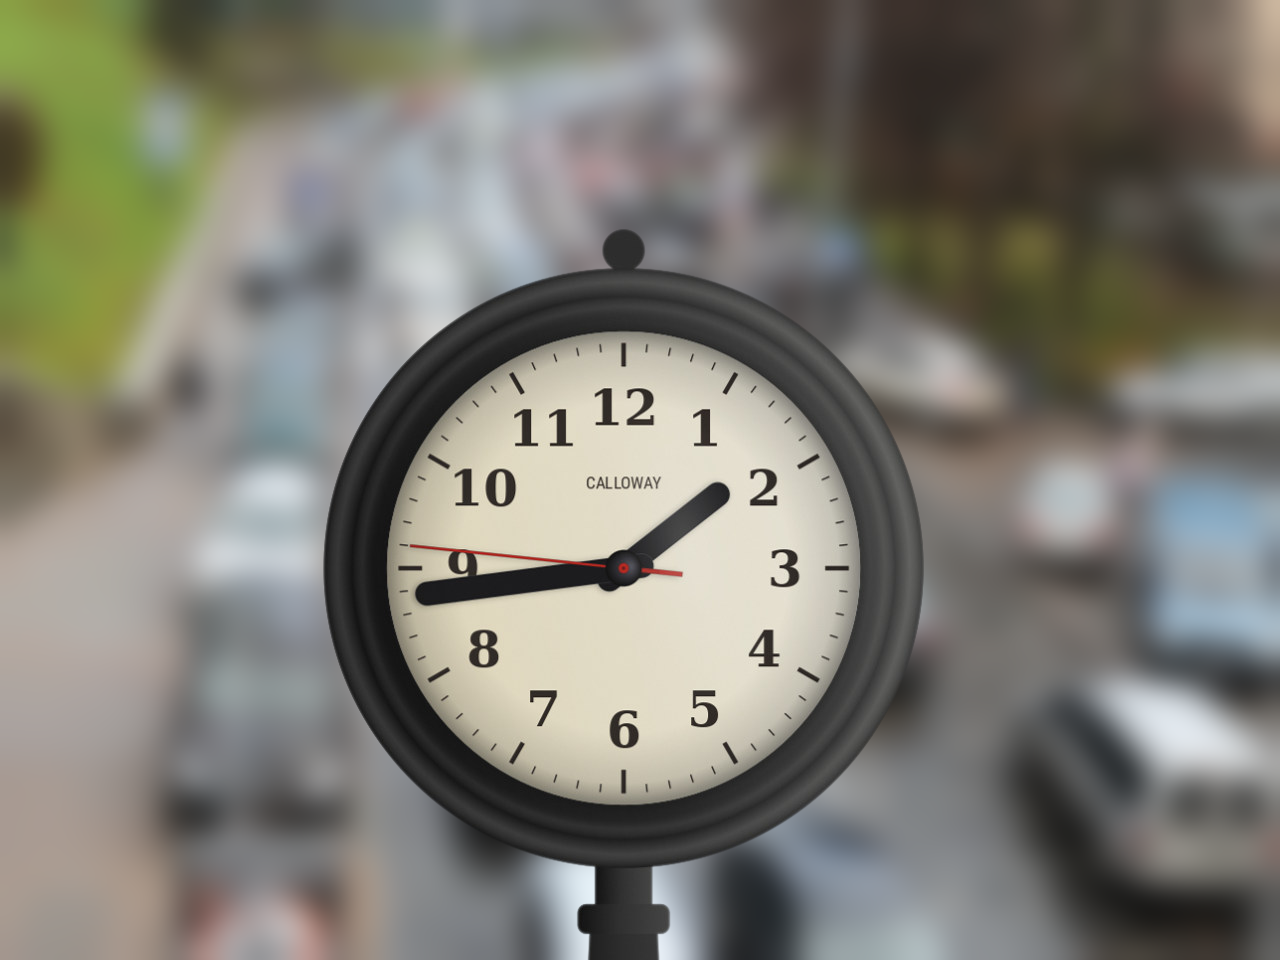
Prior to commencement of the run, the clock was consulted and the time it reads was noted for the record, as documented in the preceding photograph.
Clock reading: 1:43:46
